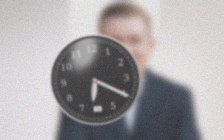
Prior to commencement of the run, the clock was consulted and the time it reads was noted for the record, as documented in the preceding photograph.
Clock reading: 6:20
